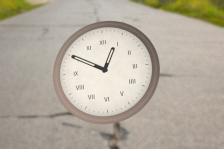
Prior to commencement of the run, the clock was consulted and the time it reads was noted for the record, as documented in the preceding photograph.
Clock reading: 12:50
